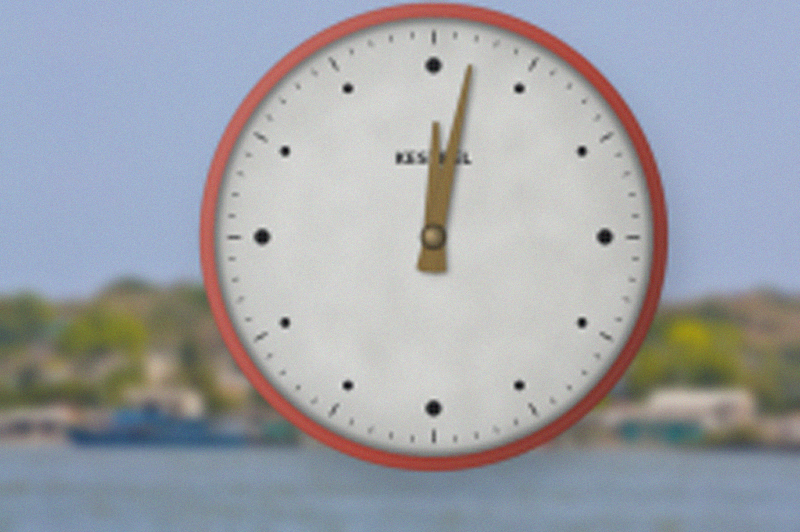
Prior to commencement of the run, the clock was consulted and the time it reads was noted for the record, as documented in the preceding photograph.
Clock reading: 12:02
